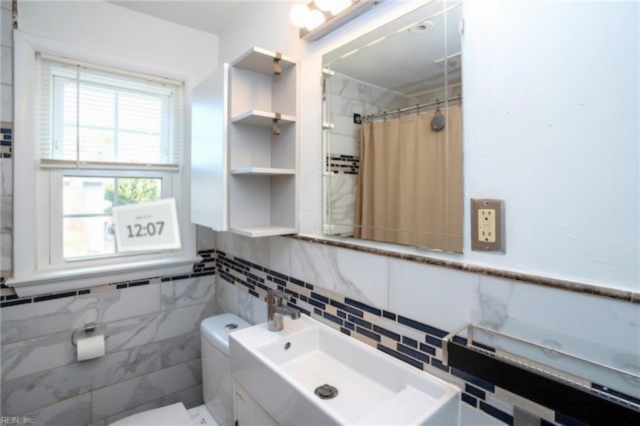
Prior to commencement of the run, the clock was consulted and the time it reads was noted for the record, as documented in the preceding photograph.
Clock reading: 12:07
